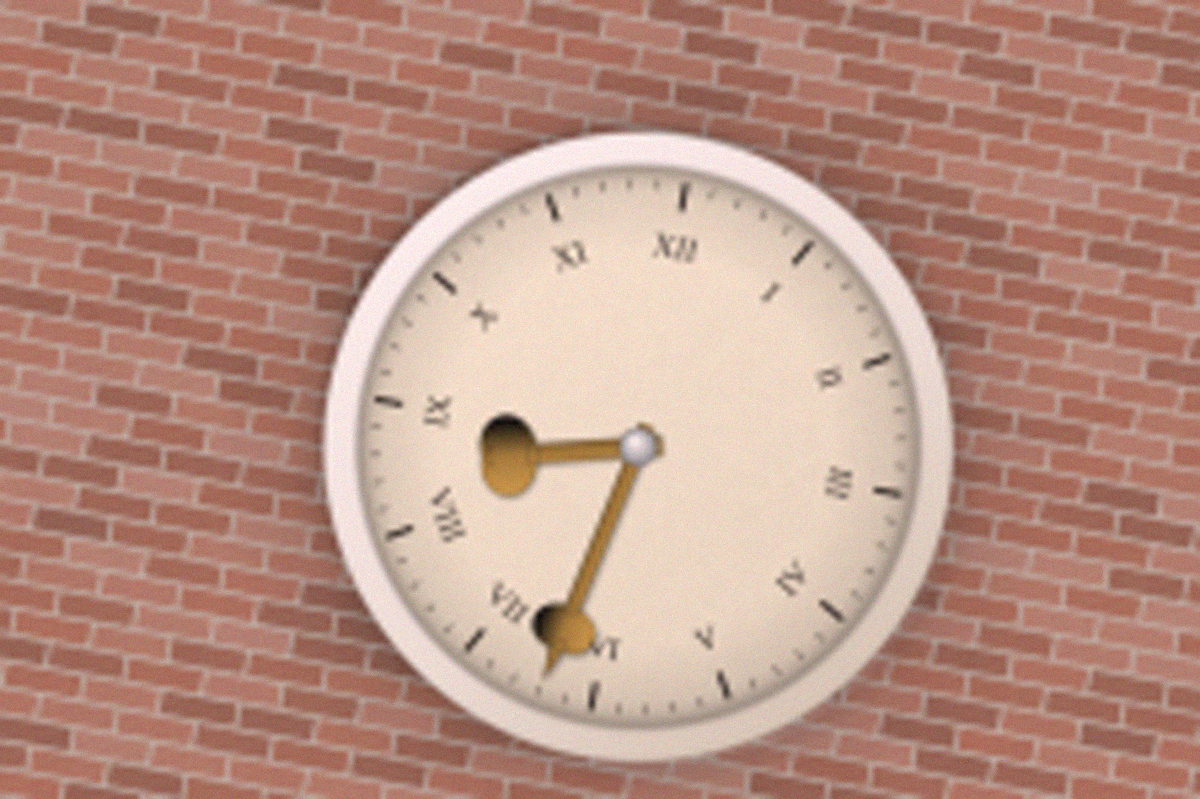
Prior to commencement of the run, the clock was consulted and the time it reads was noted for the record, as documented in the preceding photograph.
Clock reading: 8:32
